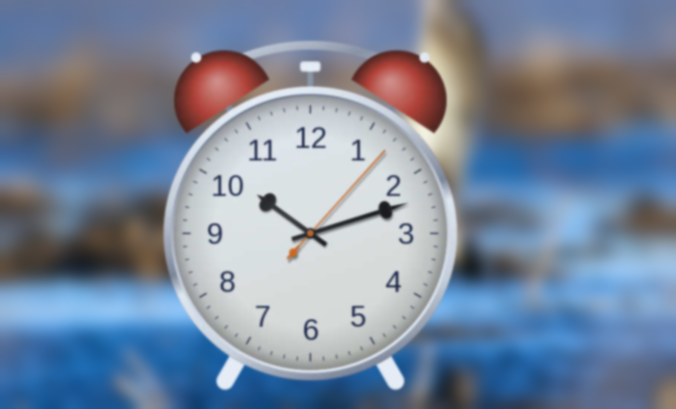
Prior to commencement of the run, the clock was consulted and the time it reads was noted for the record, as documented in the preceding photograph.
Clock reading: 10:12:07
